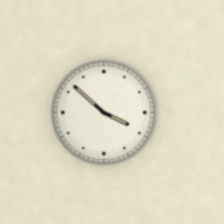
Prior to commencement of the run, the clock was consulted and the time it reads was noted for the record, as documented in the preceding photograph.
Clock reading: 3:52
